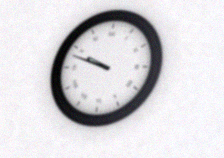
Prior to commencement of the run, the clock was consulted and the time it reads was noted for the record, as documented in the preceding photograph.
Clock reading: 9:48
